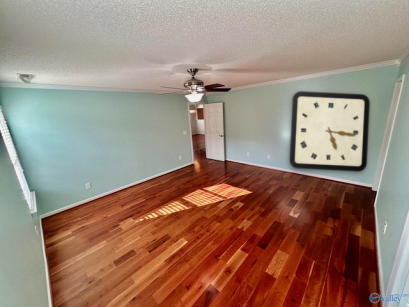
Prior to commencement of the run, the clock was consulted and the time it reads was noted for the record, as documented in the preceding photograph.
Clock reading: 5:16
